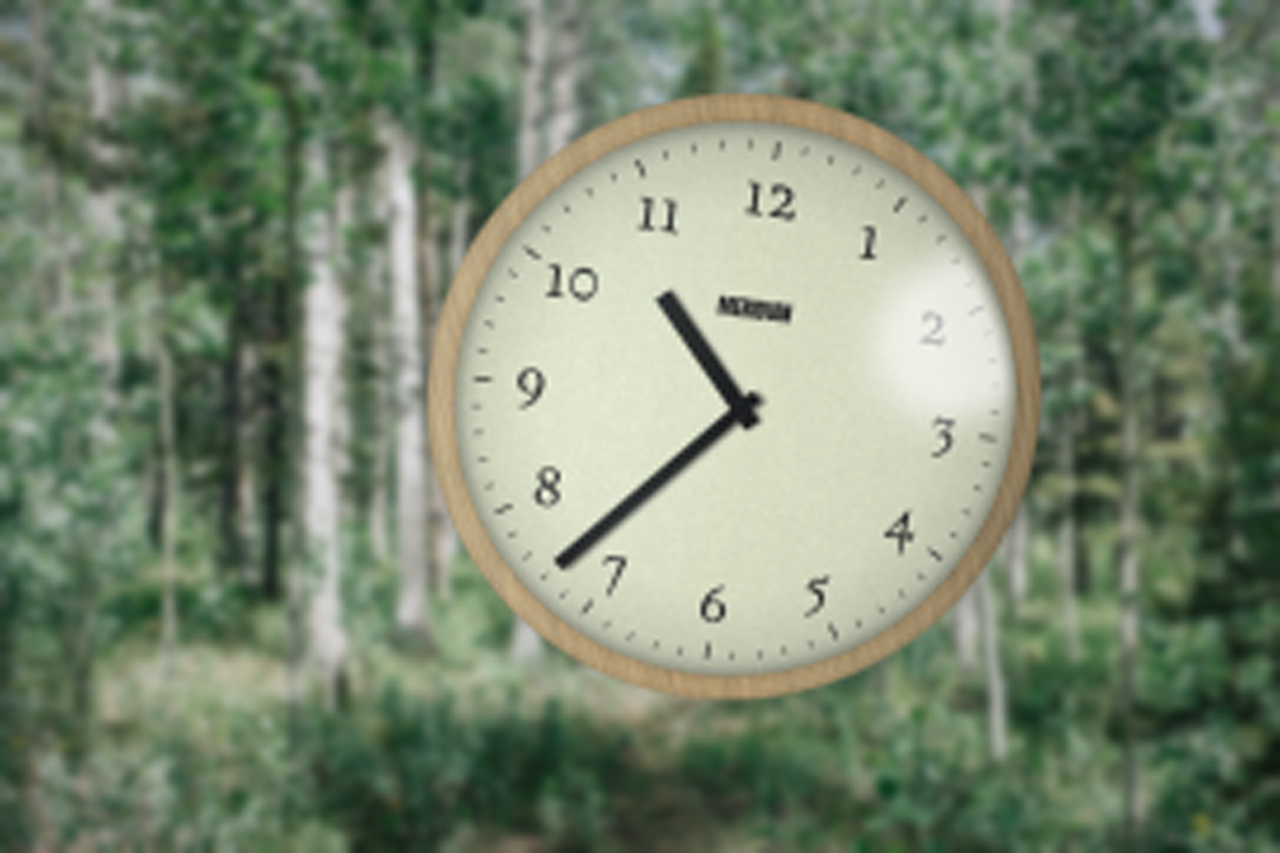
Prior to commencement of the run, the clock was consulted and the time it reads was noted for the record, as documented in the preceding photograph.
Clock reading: 10:37
